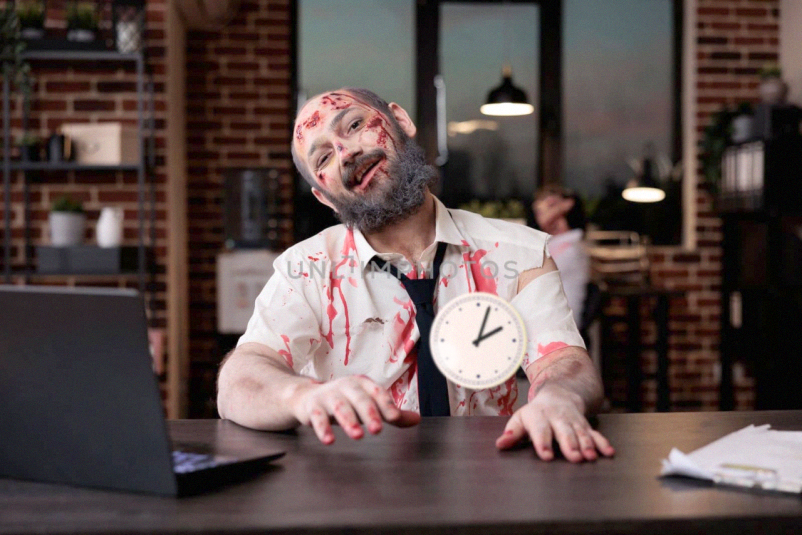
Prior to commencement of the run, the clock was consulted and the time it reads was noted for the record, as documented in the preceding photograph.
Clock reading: 2:03
